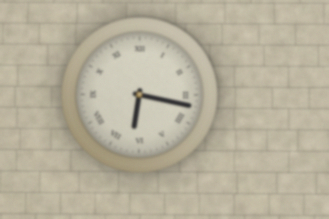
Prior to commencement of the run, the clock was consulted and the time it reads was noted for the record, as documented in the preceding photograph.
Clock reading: 6:17
